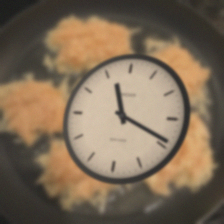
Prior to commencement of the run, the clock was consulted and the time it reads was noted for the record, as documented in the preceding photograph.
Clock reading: 11:19
